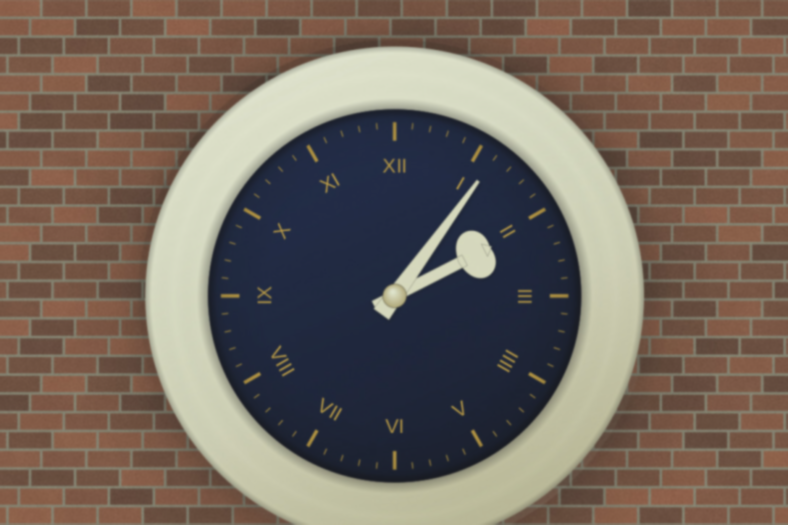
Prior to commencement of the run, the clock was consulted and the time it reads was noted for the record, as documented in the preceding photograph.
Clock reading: 2:06
